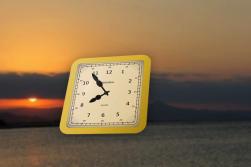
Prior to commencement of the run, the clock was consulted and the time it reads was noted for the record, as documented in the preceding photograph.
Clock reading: 7:54
